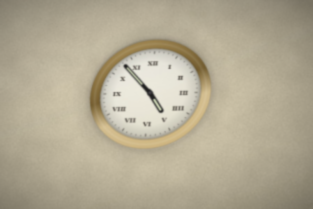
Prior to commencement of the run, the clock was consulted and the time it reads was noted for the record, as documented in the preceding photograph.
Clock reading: 4:53
